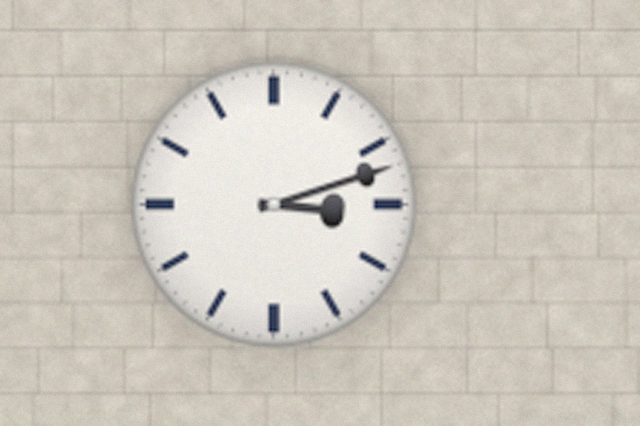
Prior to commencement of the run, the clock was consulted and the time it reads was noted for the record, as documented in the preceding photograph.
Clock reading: 3:12
